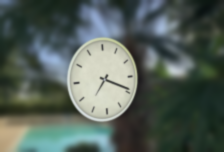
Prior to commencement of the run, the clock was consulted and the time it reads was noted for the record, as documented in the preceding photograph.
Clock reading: 7:19
